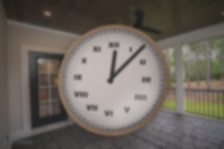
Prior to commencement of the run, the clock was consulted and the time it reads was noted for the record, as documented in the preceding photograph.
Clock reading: 12:07
